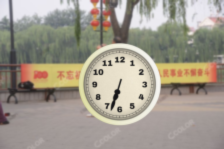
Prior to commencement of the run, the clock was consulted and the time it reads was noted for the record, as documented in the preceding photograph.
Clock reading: 6:33
